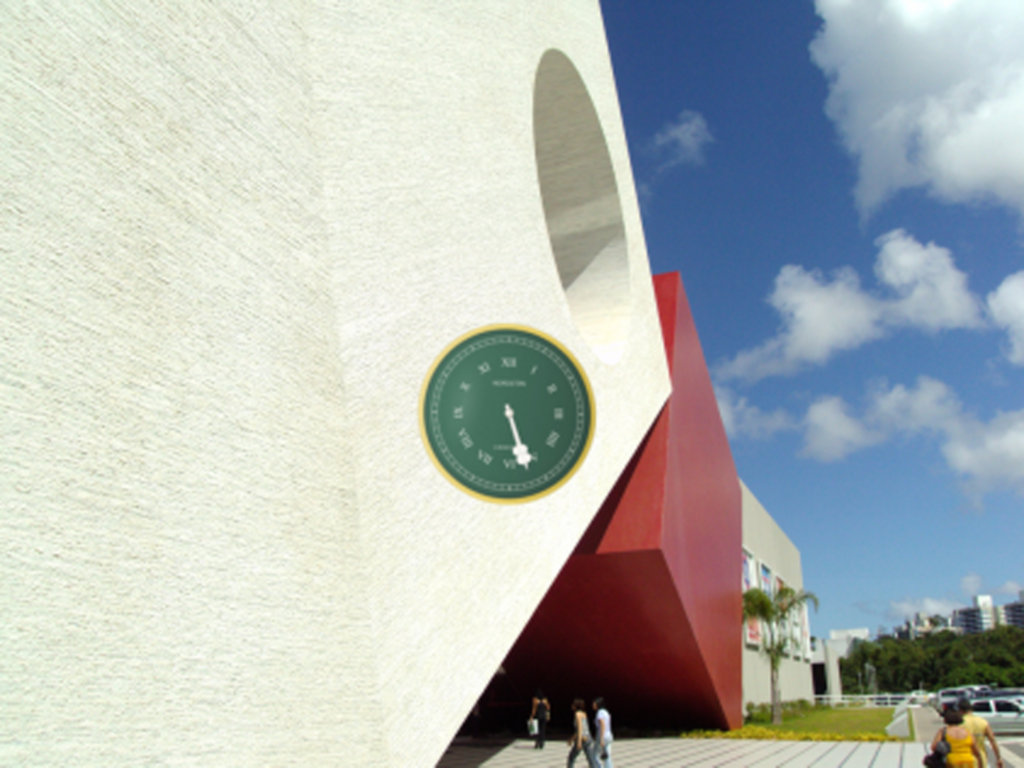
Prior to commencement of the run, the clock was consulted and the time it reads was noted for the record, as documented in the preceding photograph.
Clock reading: 5:27
